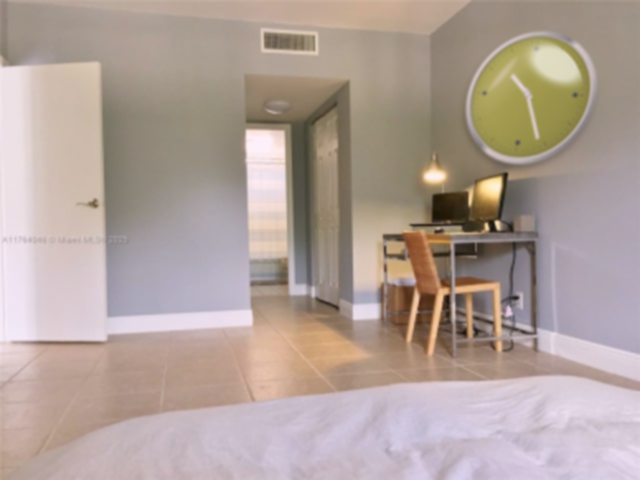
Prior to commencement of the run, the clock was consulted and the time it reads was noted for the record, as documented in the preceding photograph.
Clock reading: 10:26
